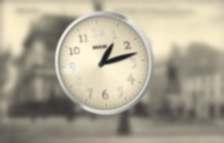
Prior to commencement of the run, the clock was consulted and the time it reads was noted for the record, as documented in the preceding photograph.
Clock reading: 1:13
